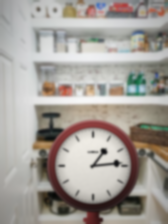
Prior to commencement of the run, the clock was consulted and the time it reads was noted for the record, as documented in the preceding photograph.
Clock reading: 1:14
